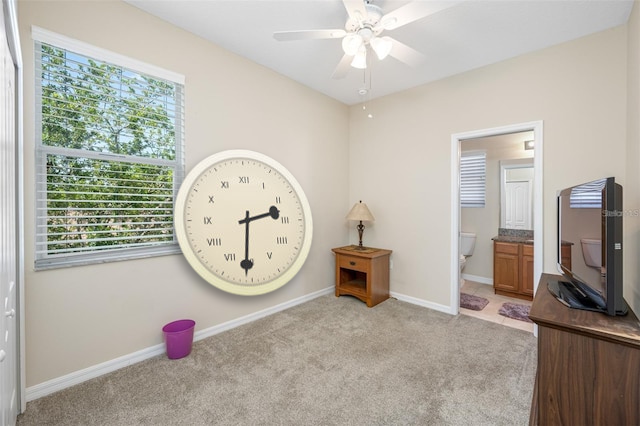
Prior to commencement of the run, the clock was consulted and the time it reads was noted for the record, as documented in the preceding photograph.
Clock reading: 2:31
